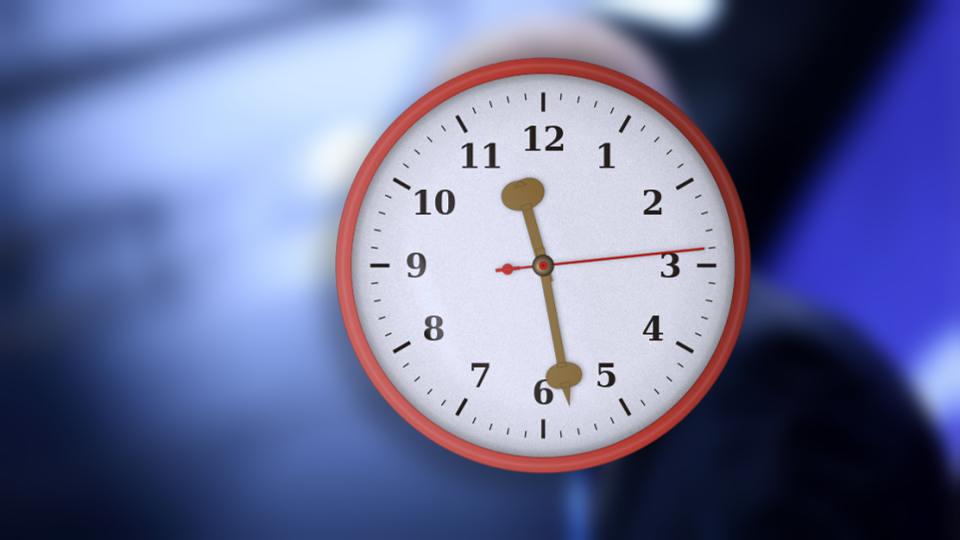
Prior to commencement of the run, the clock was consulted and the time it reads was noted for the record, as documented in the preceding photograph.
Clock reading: 11:28:14
